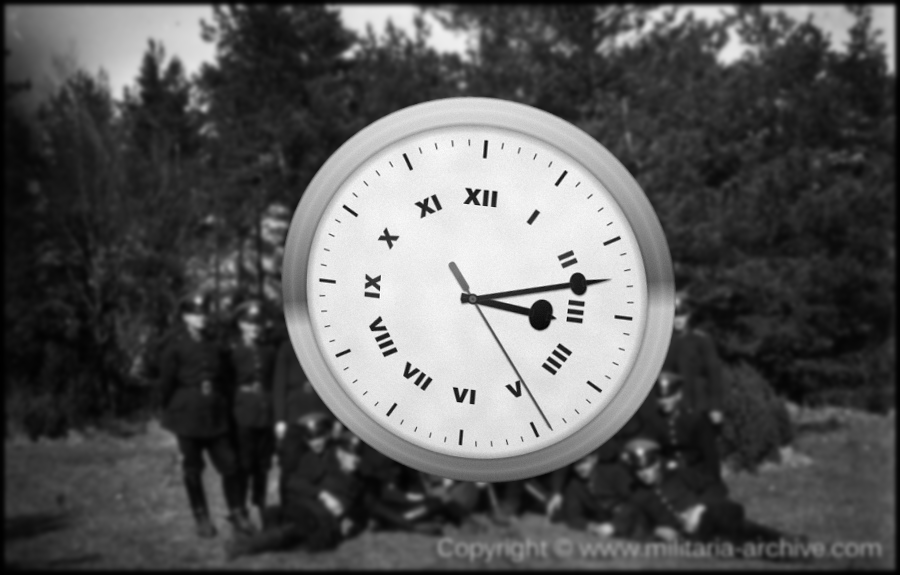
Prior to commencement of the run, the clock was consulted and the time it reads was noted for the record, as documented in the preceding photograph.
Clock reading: 3:12:24
